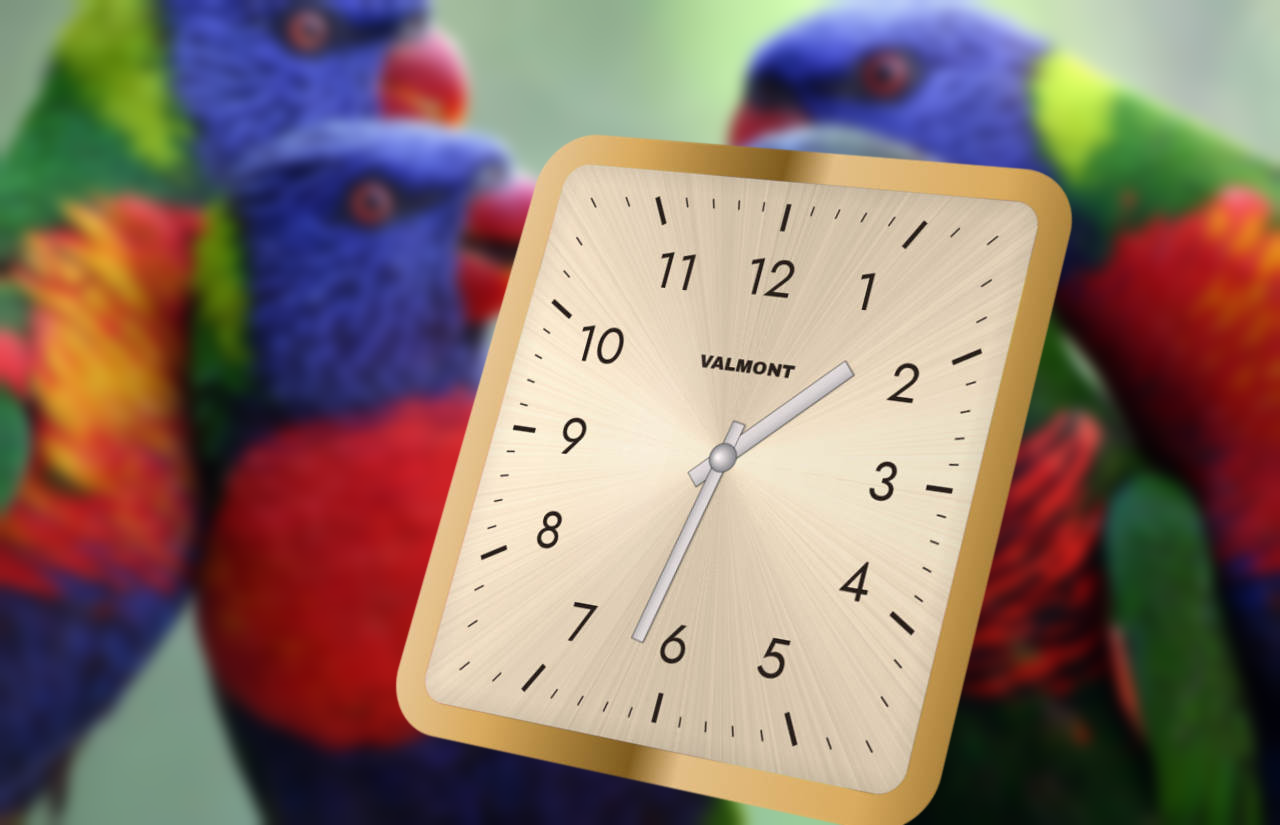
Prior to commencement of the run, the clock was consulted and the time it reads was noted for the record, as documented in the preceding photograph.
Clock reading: 1:32
